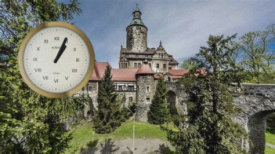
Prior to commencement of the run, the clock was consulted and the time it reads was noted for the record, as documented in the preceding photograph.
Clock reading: 1:04
